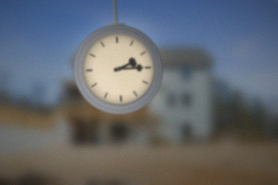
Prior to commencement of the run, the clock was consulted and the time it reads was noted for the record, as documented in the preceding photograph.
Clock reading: 2:15
